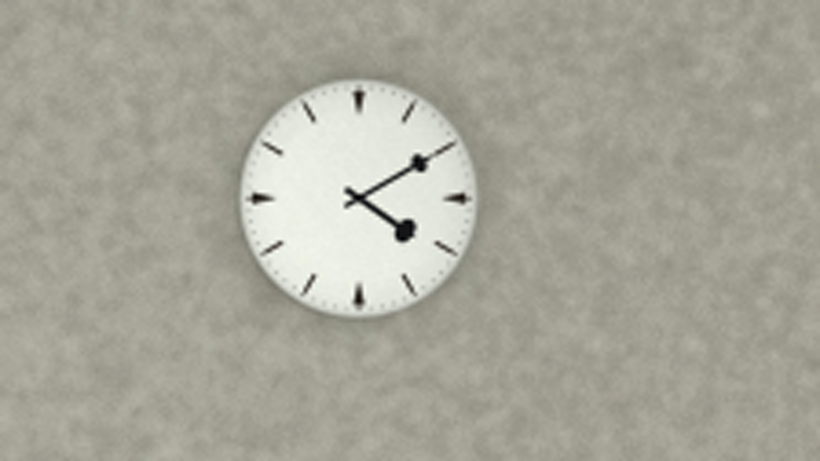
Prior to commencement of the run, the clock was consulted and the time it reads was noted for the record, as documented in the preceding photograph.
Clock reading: 4:10
